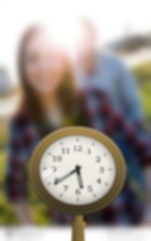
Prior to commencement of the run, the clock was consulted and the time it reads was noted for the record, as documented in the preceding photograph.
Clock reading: 5:39
